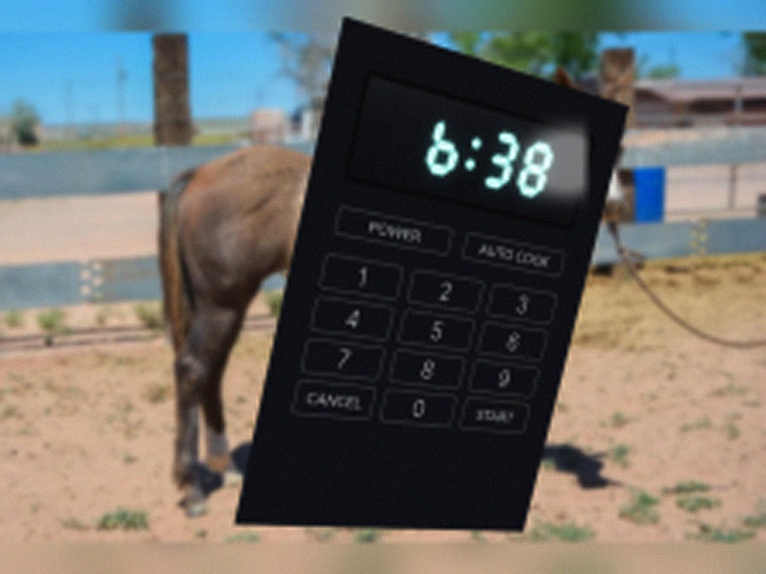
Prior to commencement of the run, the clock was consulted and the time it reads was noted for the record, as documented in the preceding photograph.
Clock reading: 6:38
